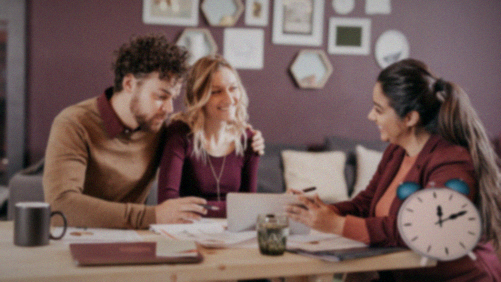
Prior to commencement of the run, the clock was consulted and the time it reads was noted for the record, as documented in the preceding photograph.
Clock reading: 12:12
